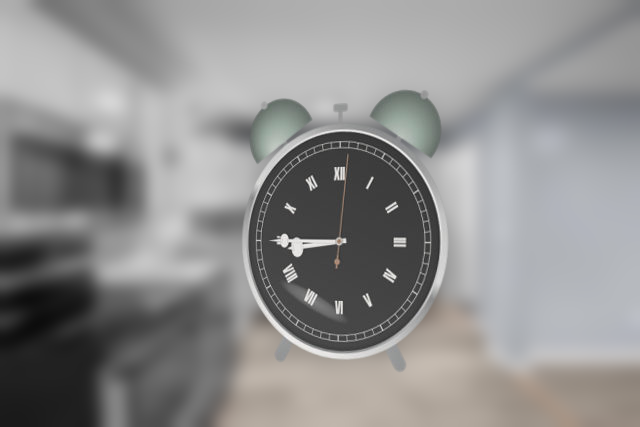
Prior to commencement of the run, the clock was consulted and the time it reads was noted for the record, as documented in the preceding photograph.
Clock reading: 8:45:01
